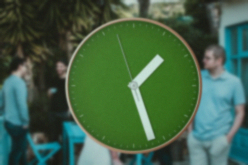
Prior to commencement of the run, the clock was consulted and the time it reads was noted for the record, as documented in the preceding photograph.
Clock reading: 1:26:57
